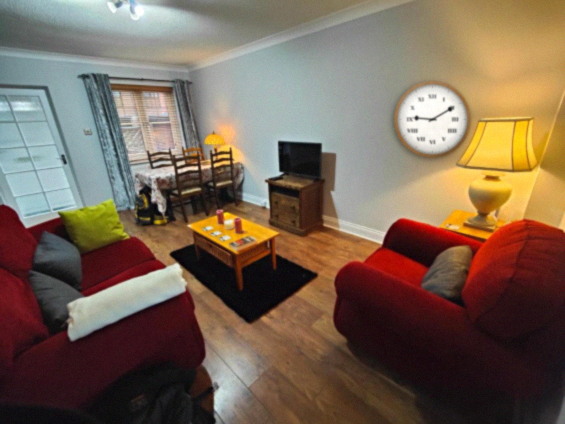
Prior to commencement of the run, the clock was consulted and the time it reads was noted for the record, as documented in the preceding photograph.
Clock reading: 9:10
